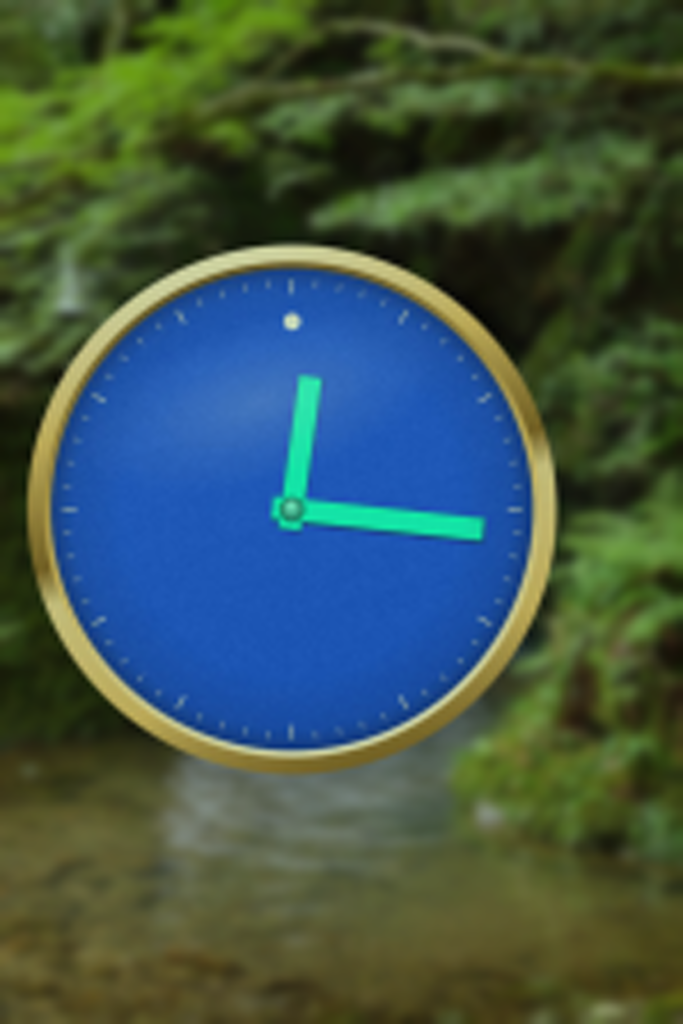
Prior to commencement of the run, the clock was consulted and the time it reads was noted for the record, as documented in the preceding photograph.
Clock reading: 12:16
